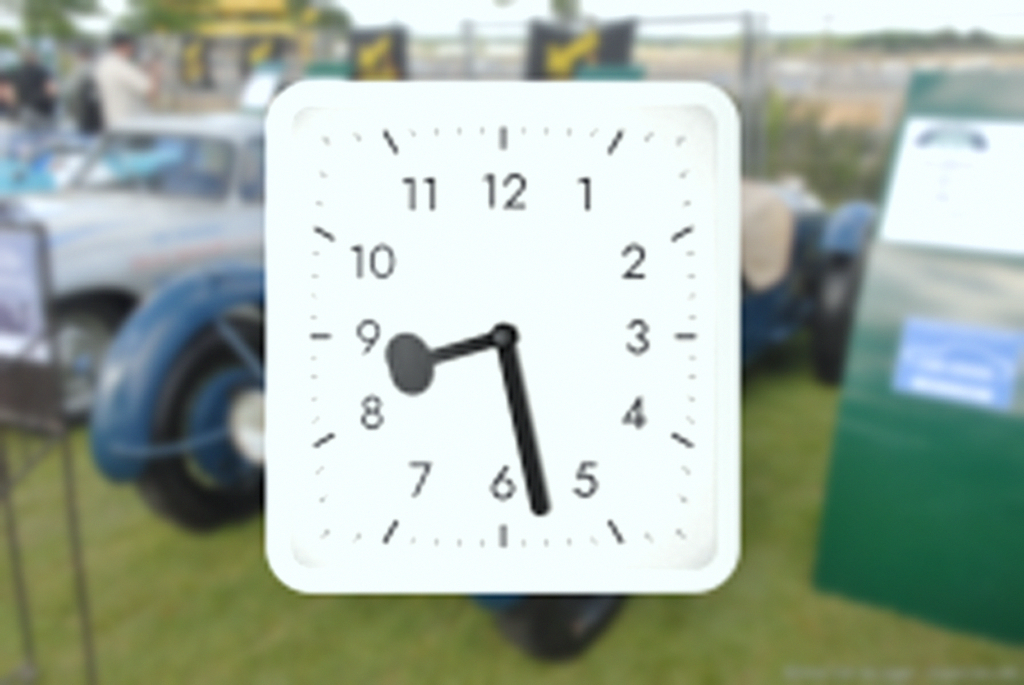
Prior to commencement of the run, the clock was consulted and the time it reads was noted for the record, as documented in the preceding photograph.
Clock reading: 8:28
